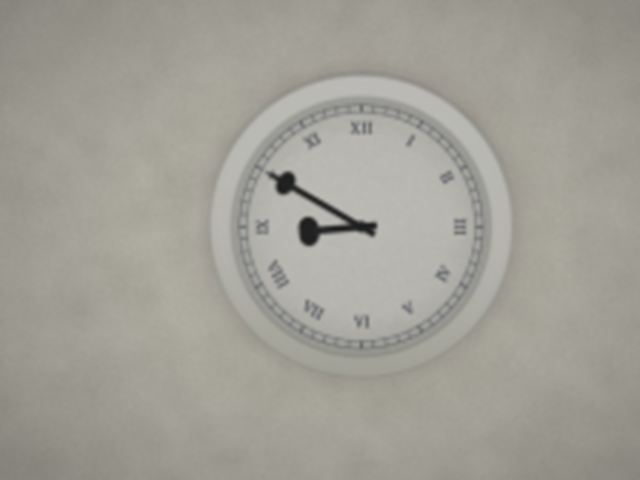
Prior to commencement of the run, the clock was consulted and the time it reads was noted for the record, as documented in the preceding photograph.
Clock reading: 8:50
